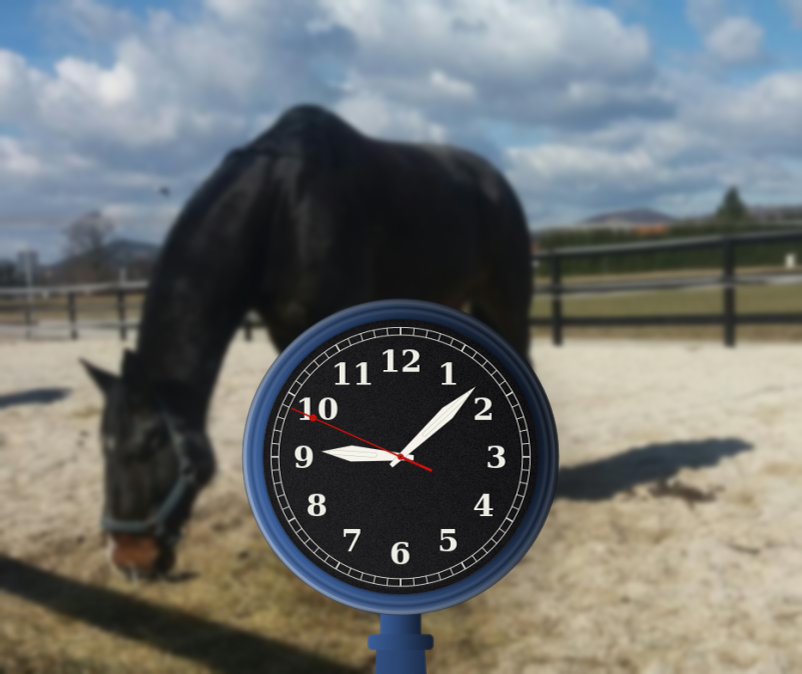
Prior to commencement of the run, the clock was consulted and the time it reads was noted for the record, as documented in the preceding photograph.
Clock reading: 9:07:49
